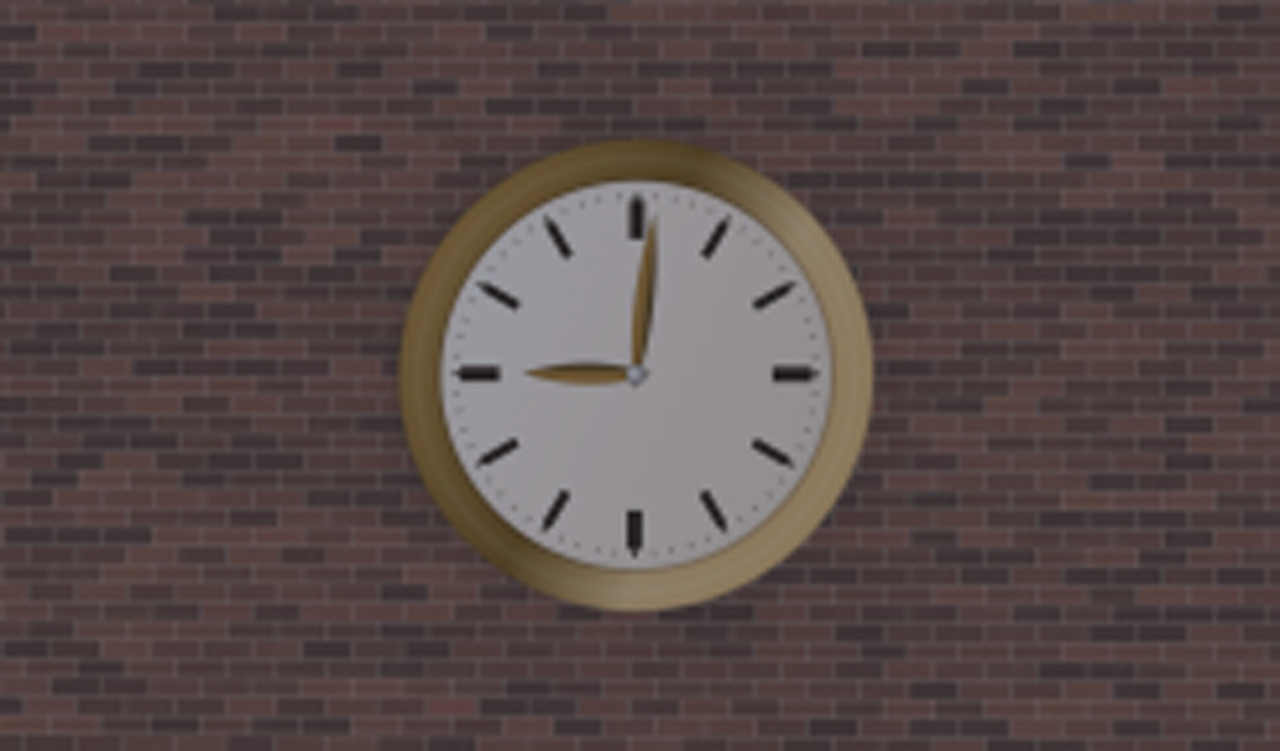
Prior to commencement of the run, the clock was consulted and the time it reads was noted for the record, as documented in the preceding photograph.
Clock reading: 9:01
